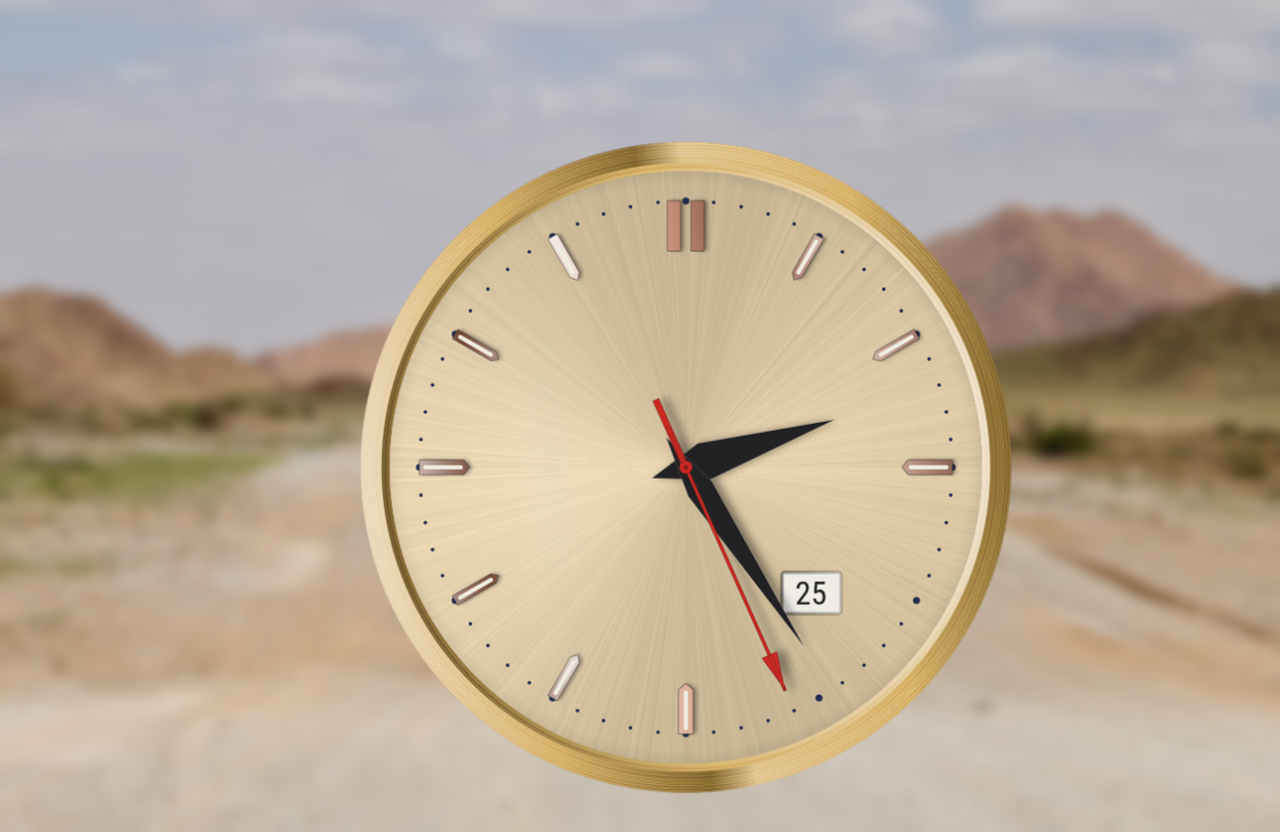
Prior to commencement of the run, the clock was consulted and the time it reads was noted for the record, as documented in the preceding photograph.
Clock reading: 2:24:26
